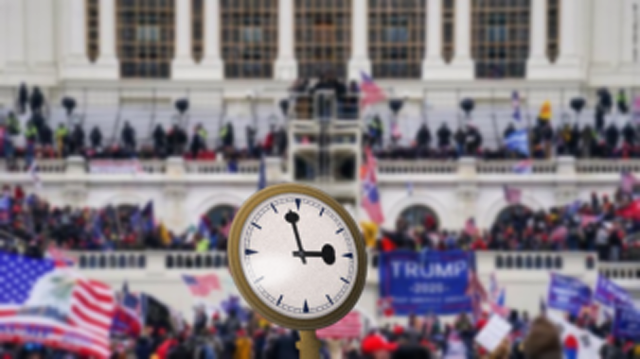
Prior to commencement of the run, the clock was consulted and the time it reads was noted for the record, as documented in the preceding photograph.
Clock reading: 2:58
